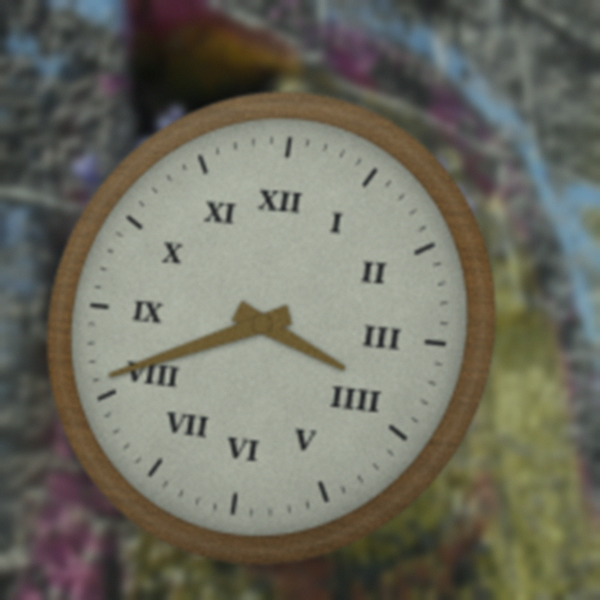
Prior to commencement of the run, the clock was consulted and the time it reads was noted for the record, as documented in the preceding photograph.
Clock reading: 3:41
